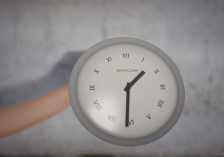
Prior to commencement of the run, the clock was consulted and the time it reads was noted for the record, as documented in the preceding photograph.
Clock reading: 1:31
